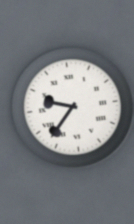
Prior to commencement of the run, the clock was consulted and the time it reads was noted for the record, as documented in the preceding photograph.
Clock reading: 9:37
